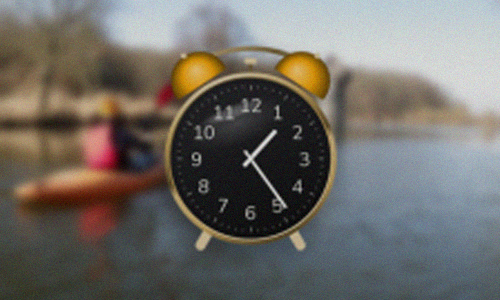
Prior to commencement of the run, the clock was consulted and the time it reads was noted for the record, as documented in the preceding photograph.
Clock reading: 1:24
